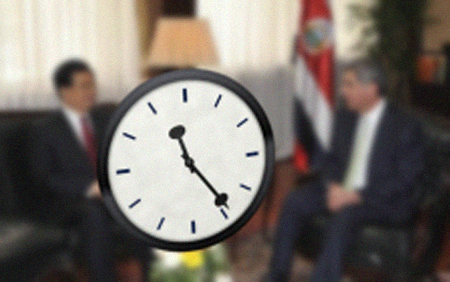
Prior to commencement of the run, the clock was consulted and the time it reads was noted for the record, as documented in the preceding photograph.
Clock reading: 11:24
